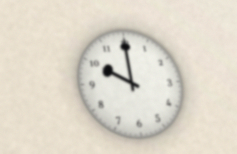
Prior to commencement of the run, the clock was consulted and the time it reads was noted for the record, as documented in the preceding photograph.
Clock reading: 10:00
